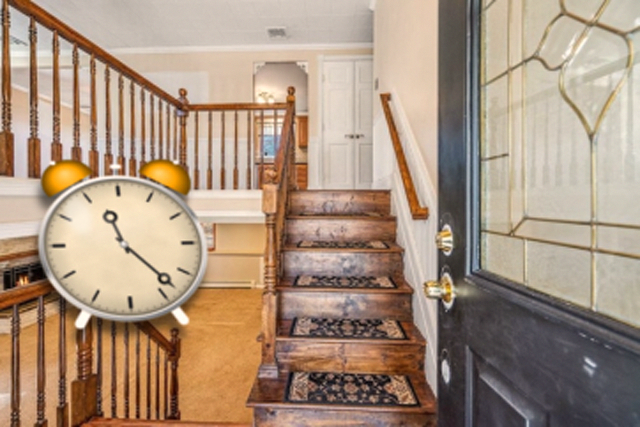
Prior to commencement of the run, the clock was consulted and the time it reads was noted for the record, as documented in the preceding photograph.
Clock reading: 11:23
